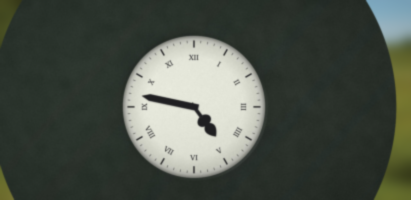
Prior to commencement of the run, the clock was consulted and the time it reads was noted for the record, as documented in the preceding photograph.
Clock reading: 4:47
